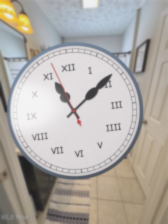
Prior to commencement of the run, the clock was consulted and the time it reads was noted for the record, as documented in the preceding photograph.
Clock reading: 11:08:57
